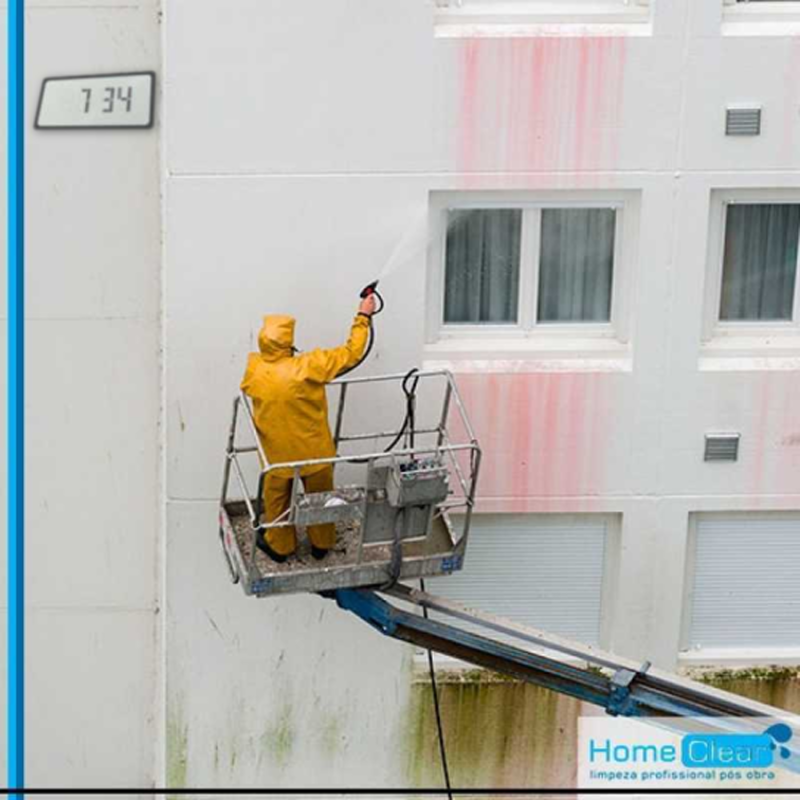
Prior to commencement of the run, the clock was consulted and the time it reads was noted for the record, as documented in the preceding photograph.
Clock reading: 7:34
